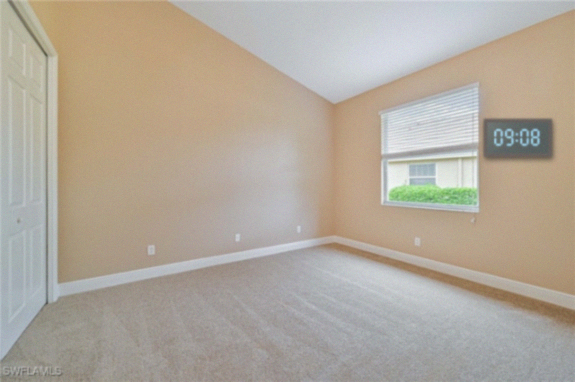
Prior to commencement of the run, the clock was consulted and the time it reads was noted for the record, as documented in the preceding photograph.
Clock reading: 9:08
